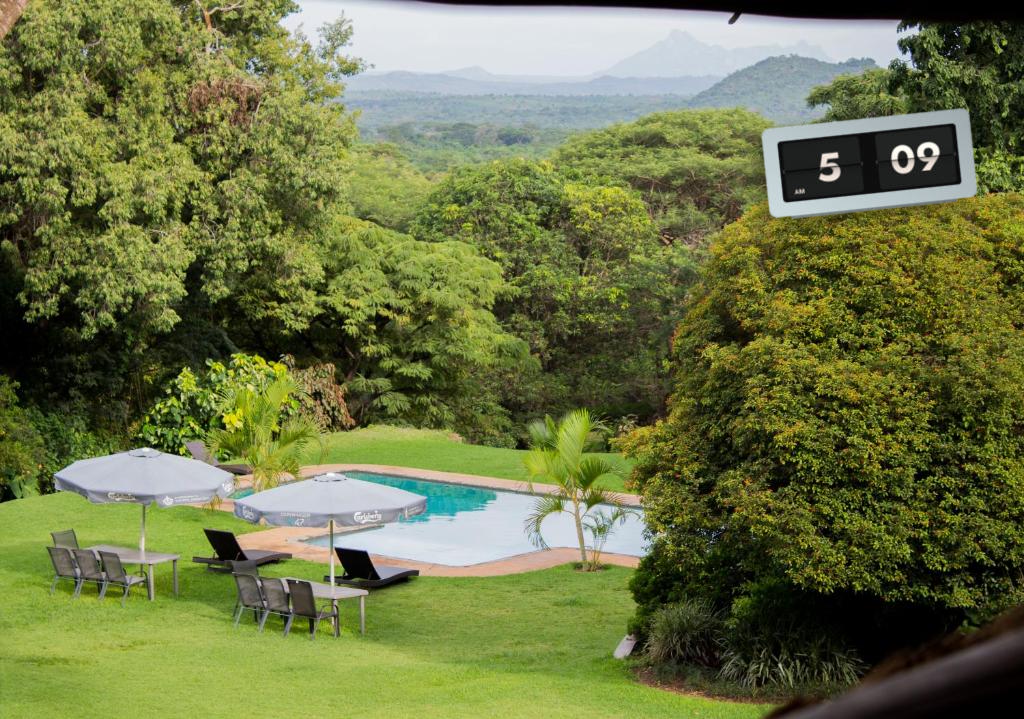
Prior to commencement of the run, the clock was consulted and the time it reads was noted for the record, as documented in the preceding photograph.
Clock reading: 5:09
